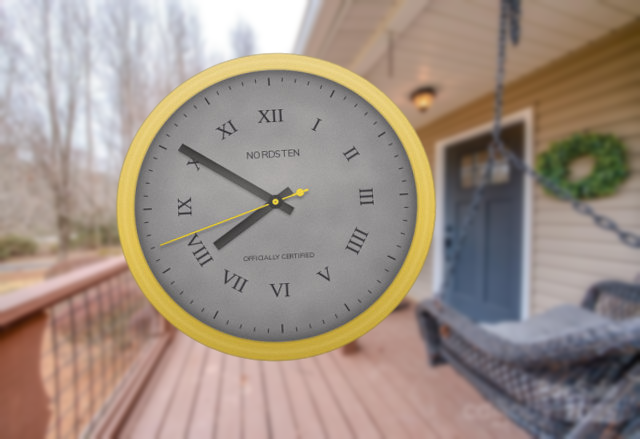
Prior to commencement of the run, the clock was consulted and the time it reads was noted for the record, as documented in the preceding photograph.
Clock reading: 7:50:42
